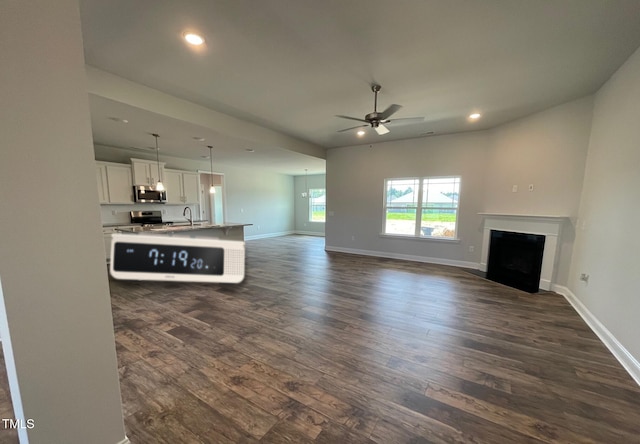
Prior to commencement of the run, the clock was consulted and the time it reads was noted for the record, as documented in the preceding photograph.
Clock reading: 7:19:20
